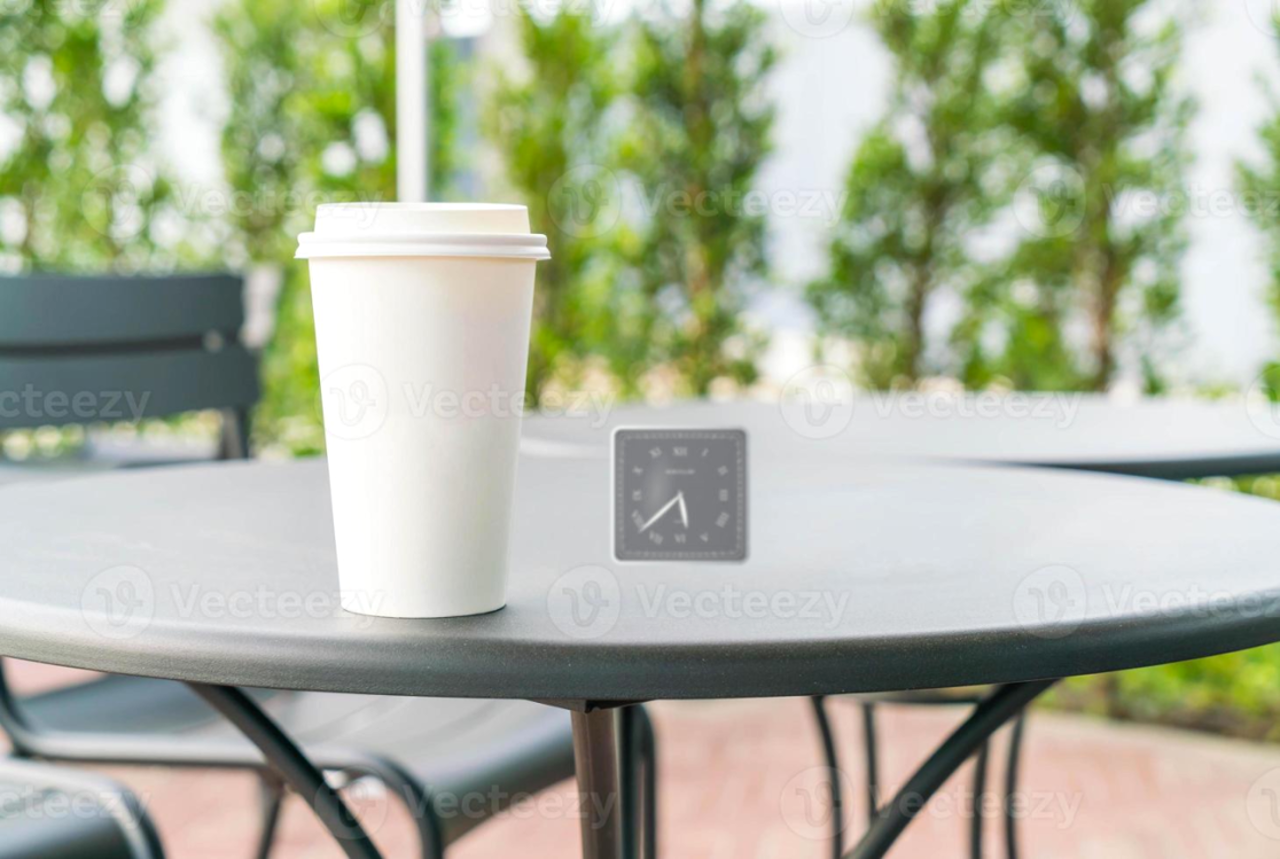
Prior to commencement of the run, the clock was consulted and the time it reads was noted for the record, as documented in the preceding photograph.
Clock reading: 5:38
